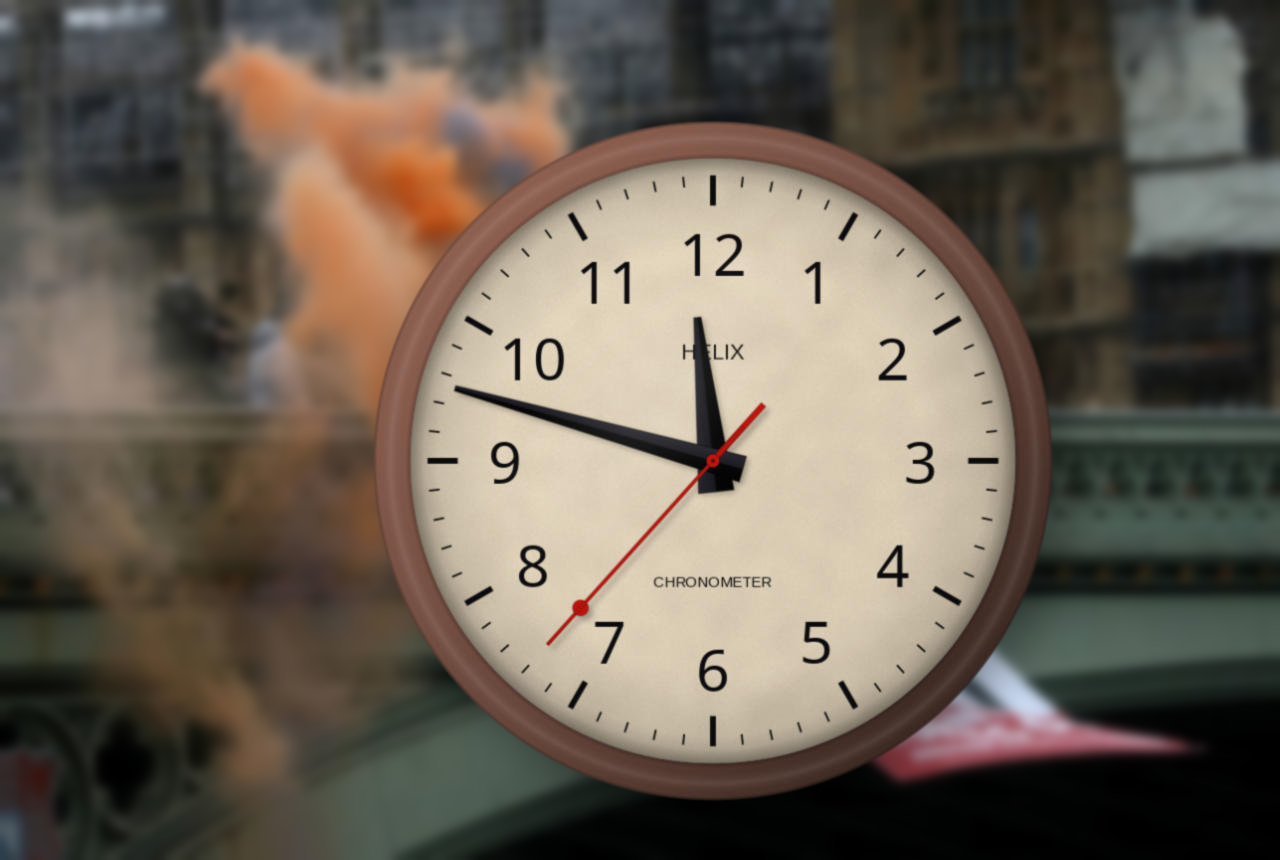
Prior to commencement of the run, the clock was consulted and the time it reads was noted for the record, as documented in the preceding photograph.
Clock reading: 11:47:37
